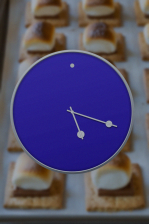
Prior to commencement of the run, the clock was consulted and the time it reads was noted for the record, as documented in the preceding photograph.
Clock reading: 5:18
